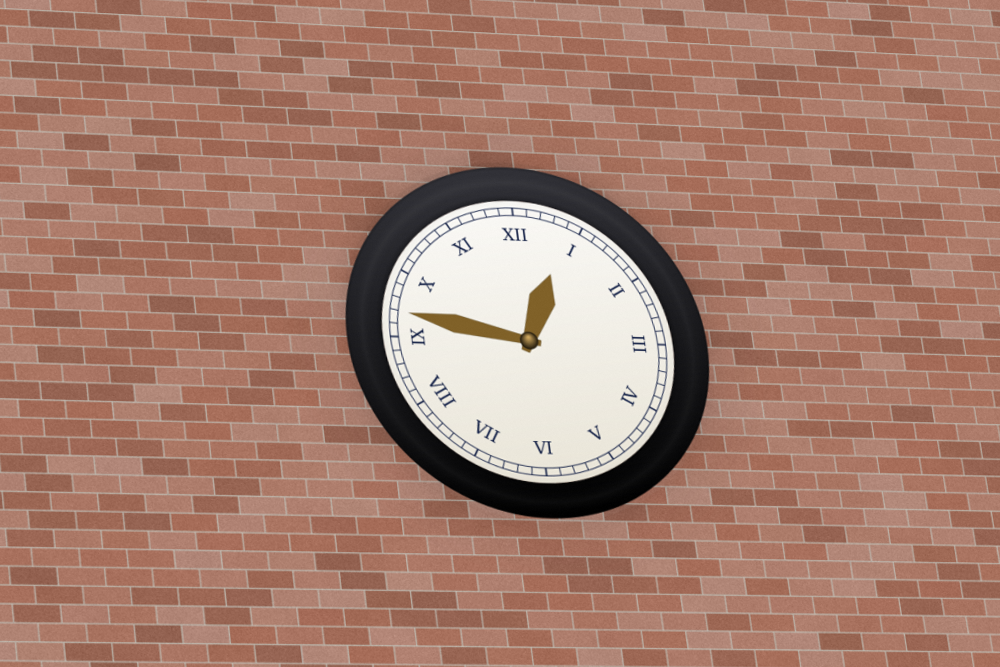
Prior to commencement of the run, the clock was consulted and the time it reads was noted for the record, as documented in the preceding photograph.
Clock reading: 12:47
